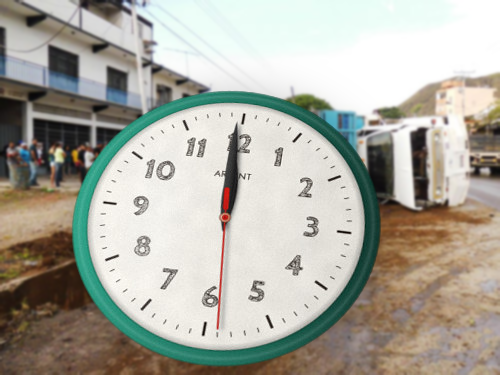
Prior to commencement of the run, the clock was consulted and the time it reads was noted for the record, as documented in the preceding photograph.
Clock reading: 11:59:29
